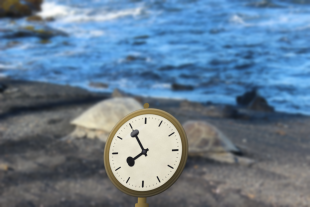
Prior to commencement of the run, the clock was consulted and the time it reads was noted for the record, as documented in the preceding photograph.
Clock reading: 7:55
